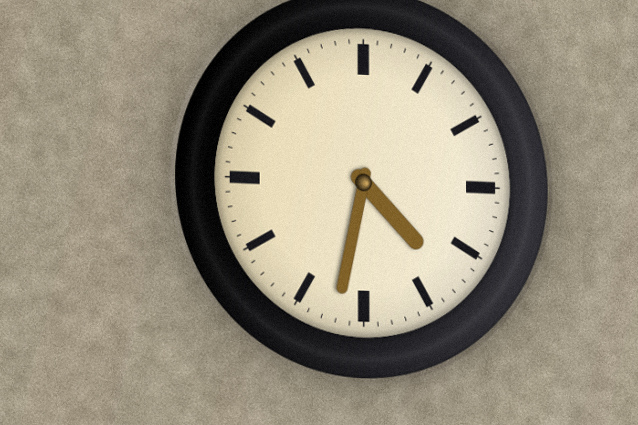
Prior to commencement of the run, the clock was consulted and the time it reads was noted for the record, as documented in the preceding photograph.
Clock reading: 4:32
